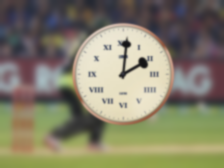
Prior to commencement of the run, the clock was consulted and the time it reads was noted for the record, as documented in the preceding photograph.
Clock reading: 2:01
